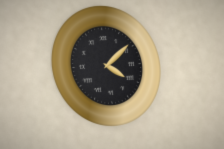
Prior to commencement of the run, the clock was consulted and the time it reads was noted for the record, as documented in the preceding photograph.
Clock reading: 4:09
